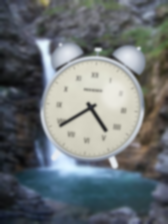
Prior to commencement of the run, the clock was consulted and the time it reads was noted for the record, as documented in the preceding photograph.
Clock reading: 4:39
